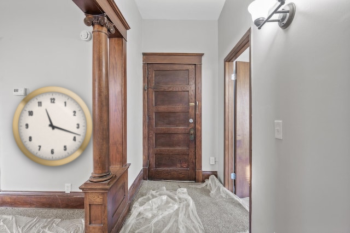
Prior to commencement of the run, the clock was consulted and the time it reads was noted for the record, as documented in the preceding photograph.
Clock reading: 11:18
